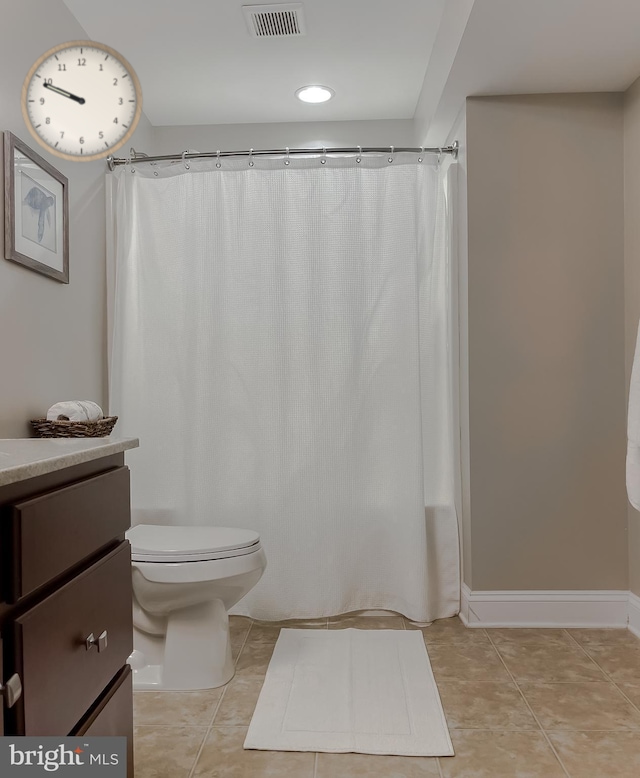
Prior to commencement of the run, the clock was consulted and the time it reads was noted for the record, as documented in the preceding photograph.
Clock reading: 9:49
